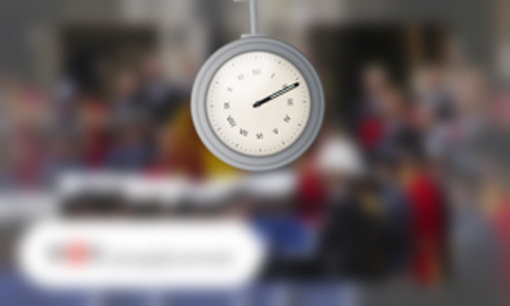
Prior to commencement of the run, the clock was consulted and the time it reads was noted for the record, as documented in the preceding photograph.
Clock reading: 2:11
